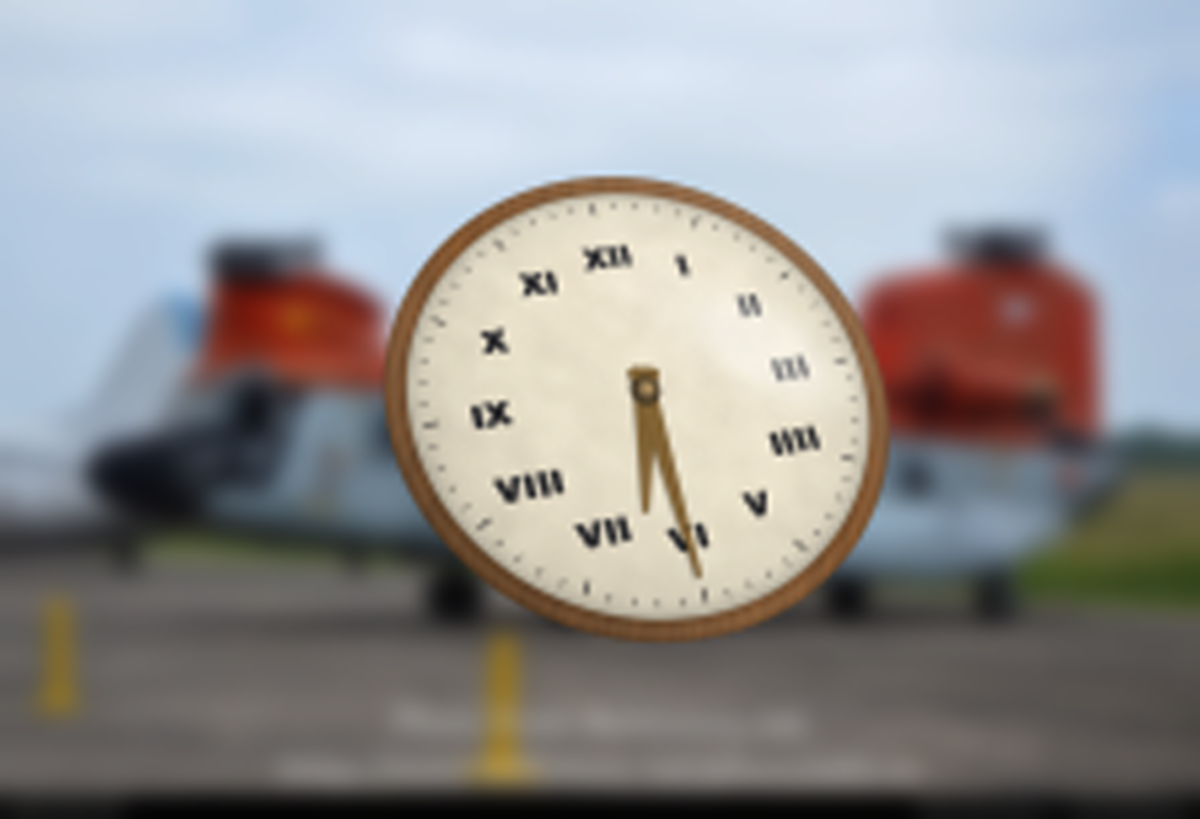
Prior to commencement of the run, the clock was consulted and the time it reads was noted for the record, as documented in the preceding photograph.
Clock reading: 6:30
